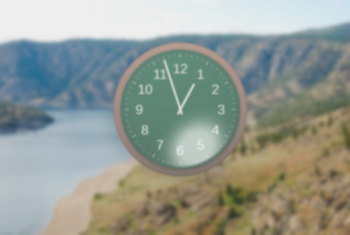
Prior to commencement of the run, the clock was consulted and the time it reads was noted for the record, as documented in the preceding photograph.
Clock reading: 12:57
